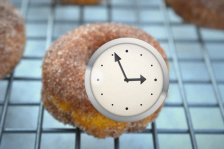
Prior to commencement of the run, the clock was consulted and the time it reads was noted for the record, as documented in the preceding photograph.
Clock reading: 2:56
